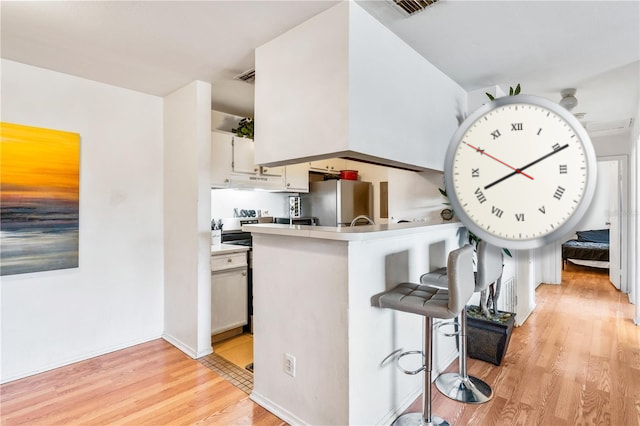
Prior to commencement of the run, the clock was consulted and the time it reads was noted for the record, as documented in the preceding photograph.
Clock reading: 8:10:50
